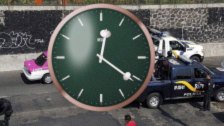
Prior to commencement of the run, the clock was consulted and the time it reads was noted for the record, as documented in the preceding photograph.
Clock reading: 12:21
